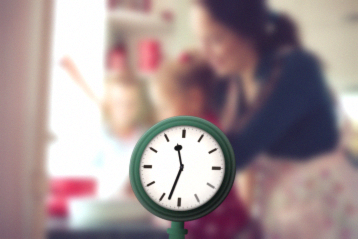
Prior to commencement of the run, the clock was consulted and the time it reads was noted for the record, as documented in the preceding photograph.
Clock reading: 11:33
